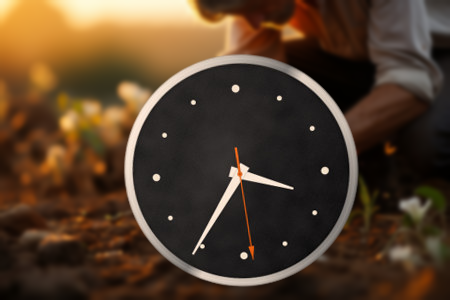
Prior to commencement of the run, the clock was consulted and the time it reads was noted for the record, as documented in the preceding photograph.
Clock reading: 3:35:29
